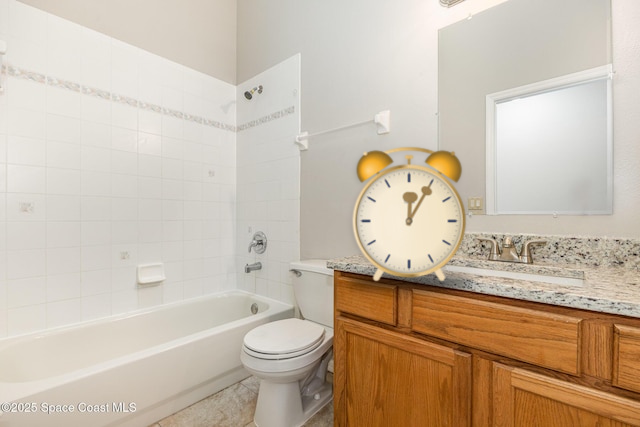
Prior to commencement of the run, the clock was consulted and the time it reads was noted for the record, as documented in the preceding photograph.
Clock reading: 12:05
